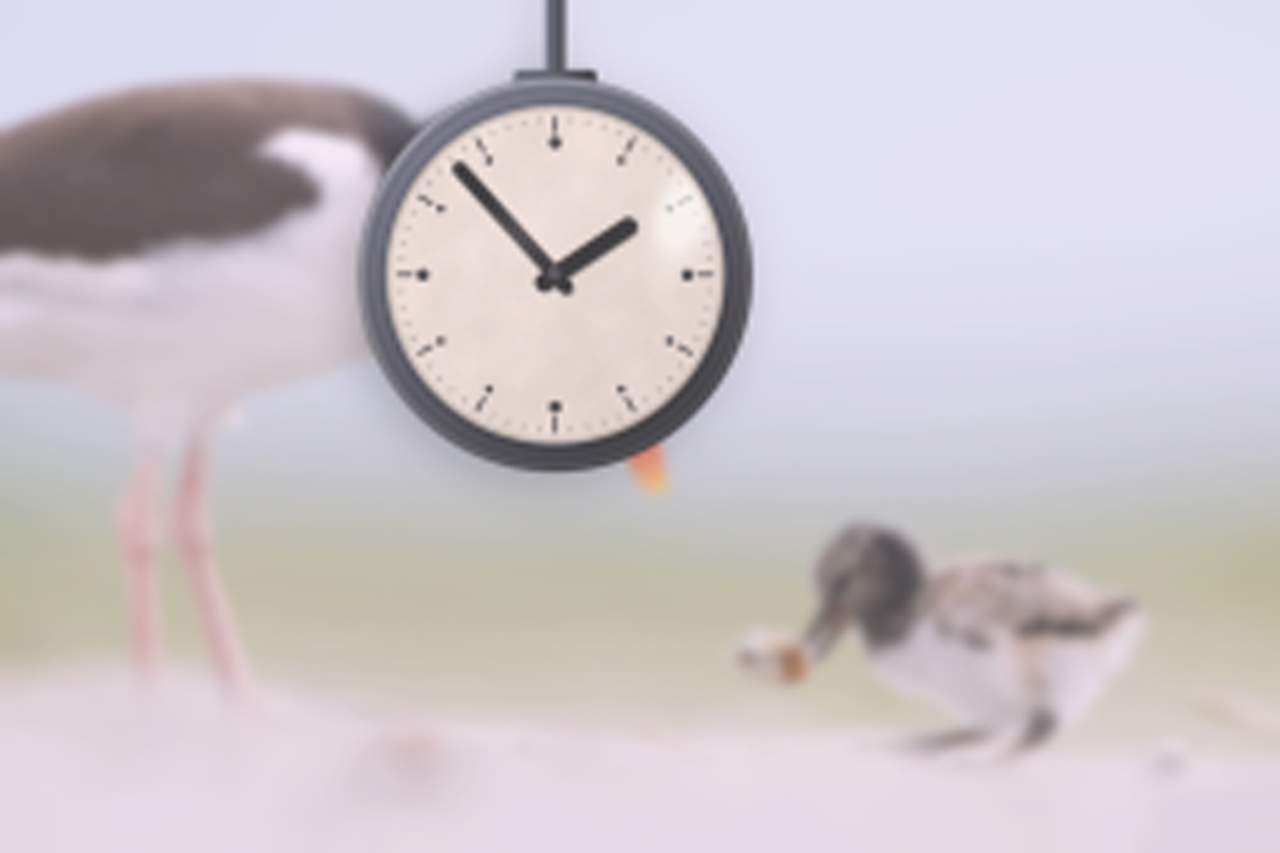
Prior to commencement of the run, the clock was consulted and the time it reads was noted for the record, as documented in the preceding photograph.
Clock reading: 1:53
